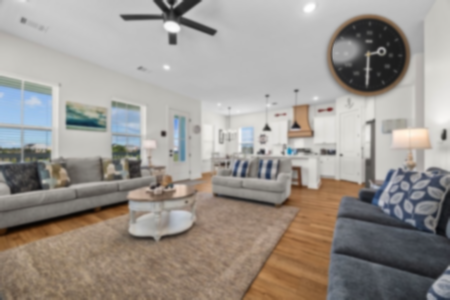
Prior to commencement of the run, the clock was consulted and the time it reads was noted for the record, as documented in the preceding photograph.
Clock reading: 2:30
